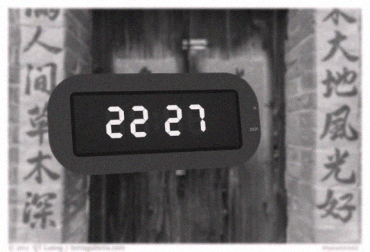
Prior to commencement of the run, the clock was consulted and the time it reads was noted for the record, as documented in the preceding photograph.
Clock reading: 22:27
